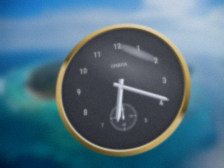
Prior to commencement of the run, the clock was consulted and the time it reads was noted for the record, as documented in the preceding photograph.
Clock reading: 6:19
